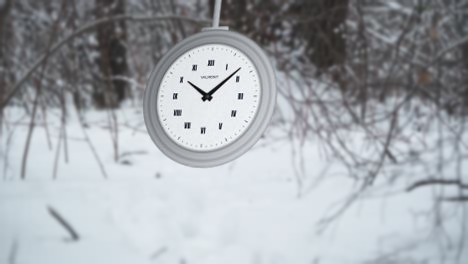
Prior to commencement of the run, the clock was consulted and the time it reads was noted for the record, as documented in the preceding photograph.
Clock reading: 10:08
